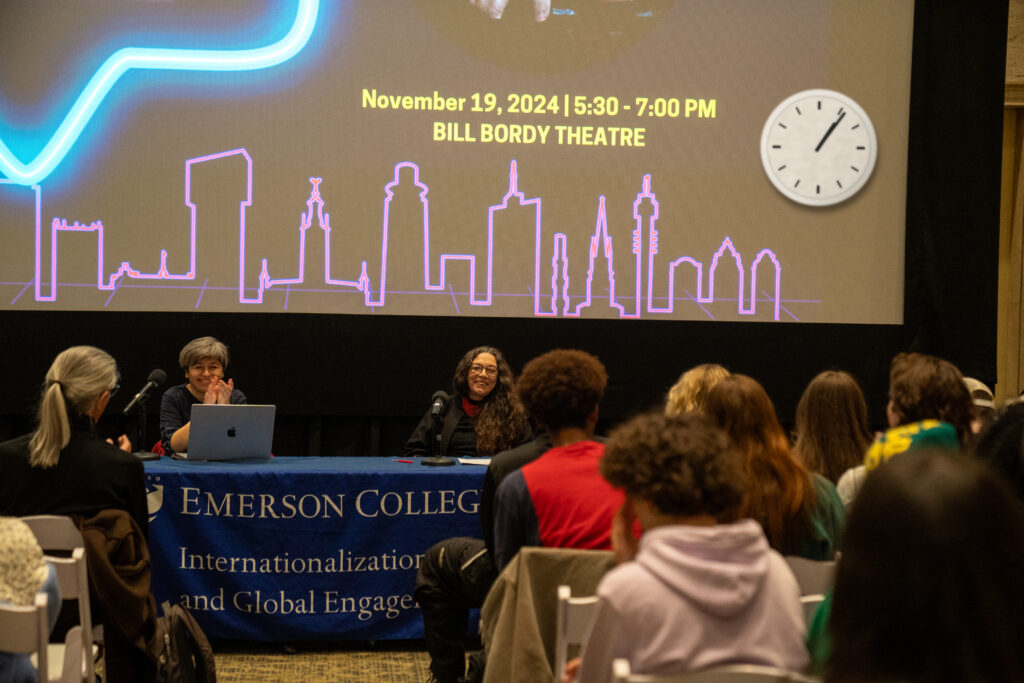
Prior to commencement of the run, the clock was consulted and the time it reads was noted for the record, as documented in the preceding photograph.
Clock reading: 1:06
